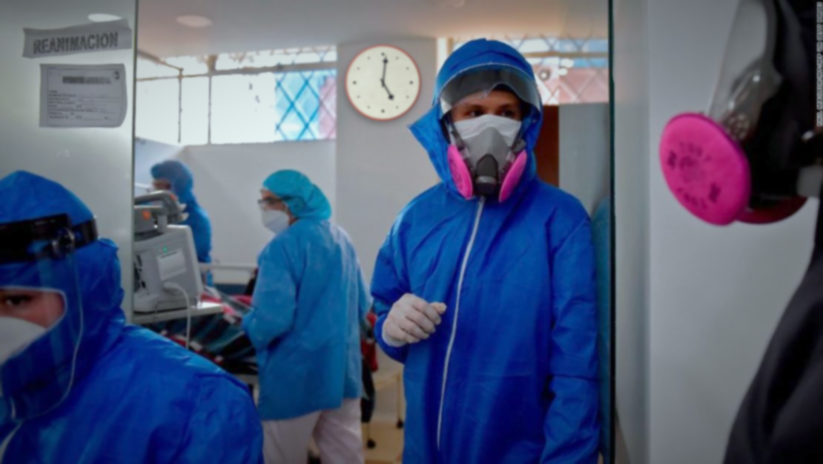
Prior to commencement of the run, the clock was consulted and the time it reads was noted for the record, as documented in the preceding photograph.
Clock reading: 5:01
